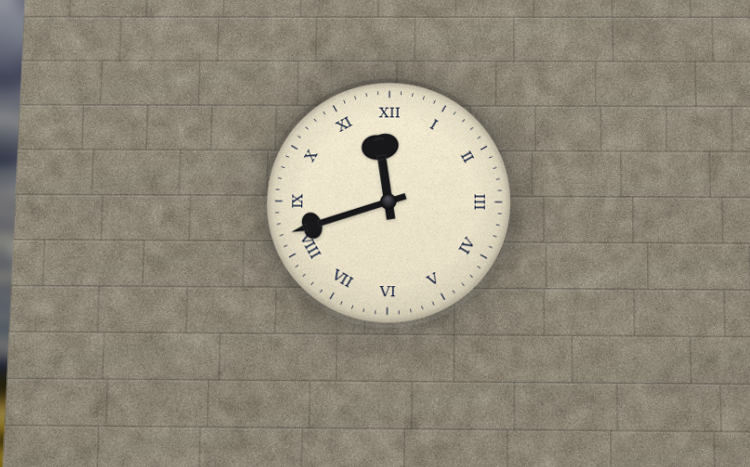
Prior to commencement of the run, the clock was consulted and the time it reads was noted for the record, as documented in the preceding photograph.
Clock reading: 11:42
